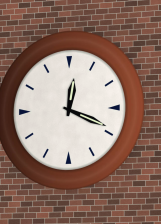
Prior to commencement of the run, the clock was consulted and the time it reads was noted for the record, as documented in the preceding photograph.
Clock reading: 12:19
